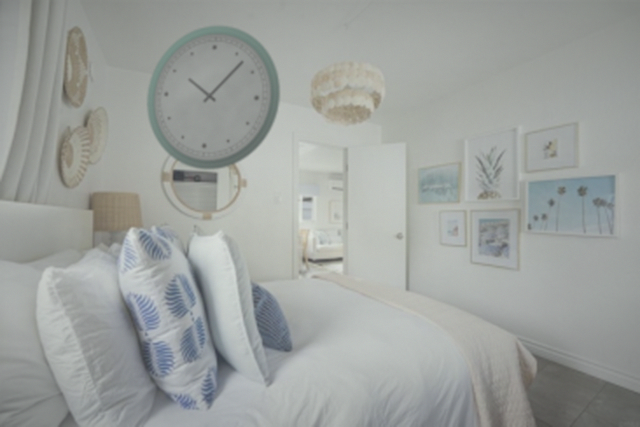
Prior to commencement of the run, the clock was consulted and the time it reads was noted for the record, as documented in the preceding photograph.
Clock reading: 10:07
